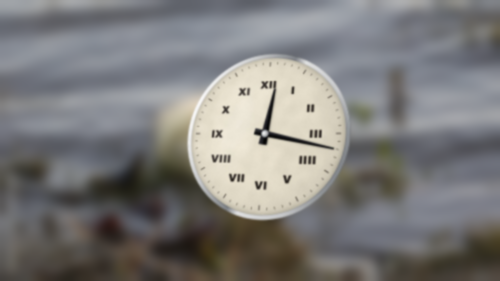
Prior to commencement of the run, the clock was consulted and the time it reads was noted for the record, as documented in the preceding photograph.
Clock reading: 12:17
